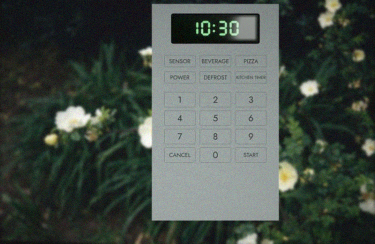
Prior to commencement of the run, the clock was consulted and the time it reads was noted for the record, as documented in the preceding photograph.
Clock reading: 10:30
